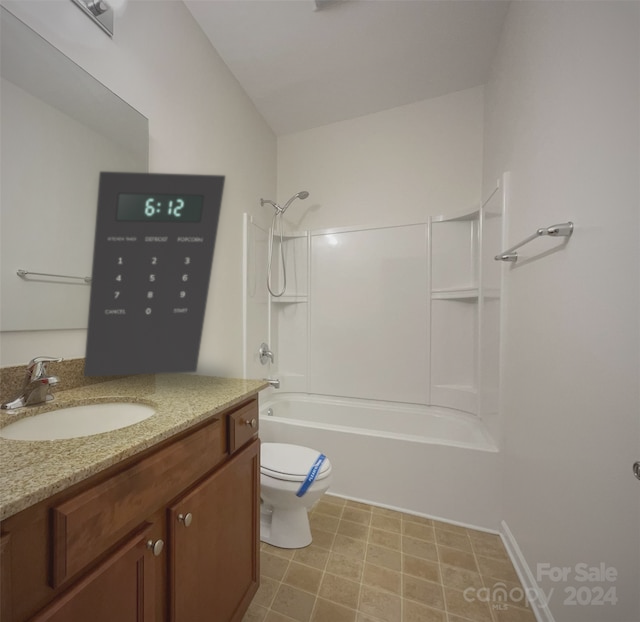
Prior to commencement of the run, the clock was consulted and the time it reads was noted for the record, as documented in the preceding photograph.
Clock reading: 6:12
